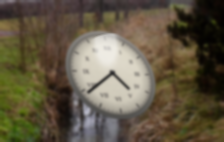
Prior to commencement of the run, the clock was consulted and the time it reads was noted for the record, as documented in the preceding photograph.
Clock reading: 4:39
